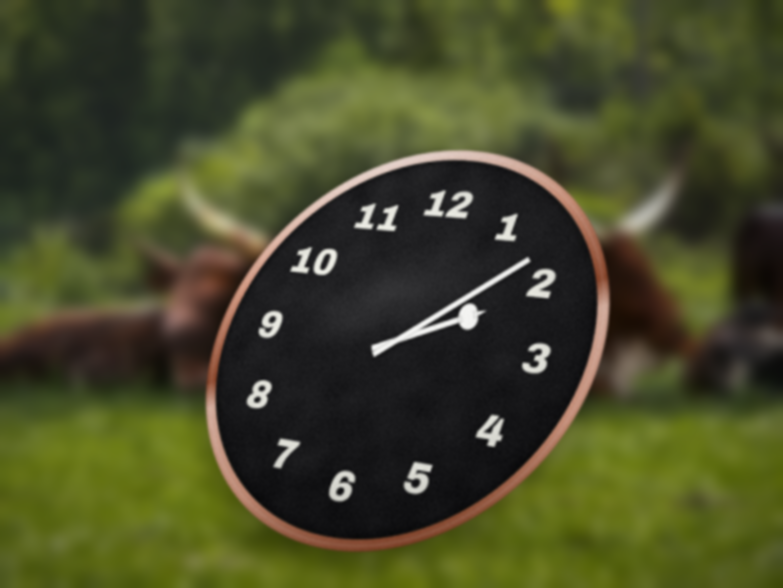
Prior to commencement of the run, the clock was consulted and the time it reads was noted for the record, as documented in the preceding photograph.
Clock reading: 2:08
